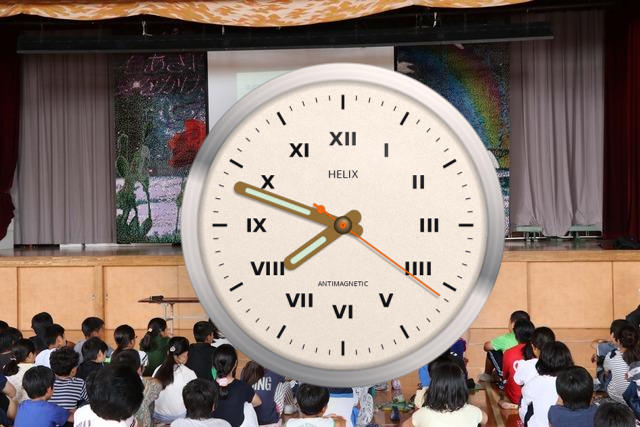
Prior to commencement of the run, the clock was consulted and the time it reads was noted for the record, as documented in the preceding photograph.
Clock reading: 7:48:21
